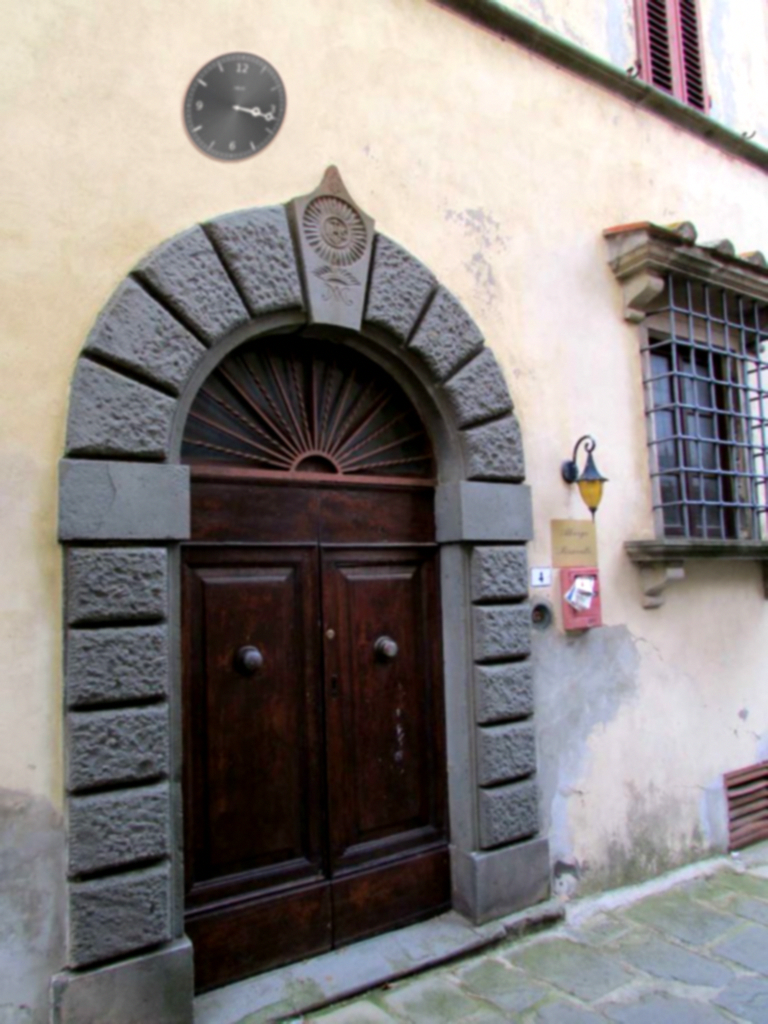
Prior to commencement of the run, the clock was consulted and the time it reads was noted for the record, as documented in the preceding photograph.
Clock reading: 3:17
